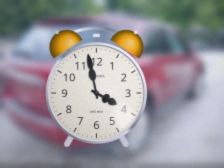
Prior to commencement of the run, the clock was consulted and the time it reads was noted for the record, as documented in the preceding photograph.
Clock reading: 3:58
